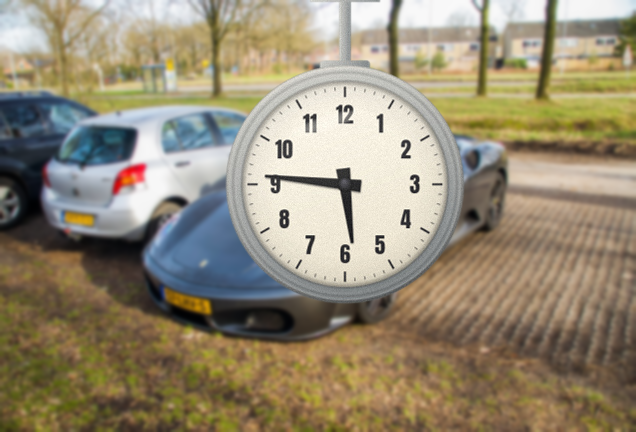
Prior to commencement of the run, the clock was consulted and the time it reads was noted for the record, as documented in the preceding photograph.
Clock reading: 5:46
